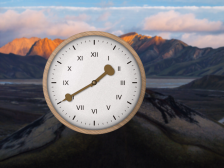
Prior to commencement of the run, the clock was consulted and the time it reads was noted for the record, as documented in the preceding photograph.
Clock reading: 1:40
